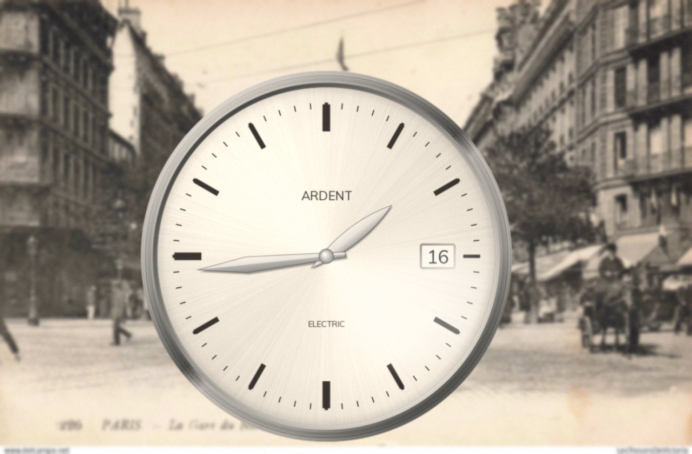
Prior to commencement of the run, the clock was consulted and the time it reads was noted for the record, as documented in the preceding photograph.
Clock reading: 1:44
